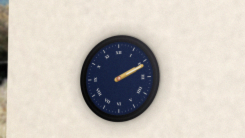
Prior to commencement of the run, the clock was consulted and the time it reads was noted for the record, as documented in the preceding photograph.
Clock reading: 2:11
